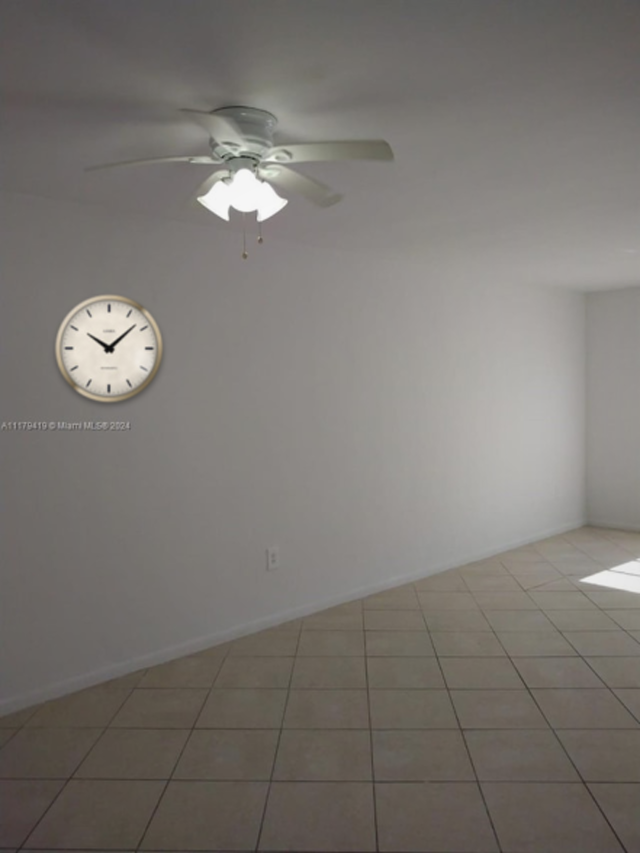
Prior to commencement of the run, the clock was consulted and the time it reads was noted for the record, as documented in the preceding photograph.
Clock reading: 10:08
